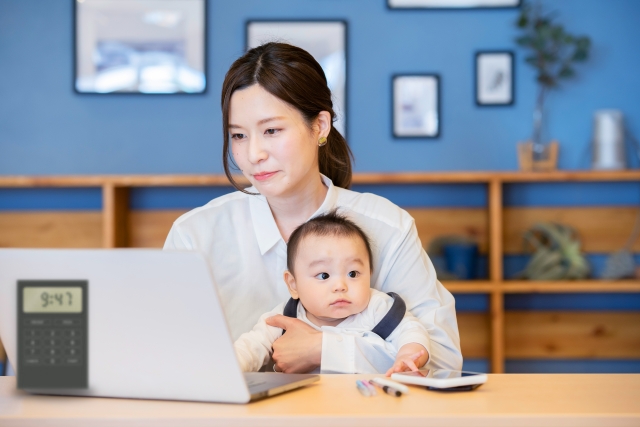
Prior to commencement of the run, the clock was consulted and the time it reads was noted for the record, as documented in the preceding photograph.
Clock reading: 9:47
